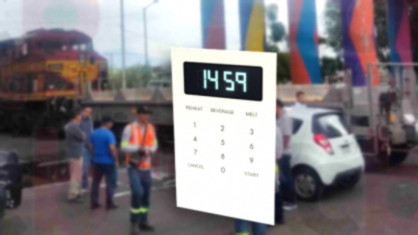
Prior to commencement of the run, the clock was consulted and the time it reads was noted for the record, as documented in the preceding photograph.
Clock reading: 14:59
